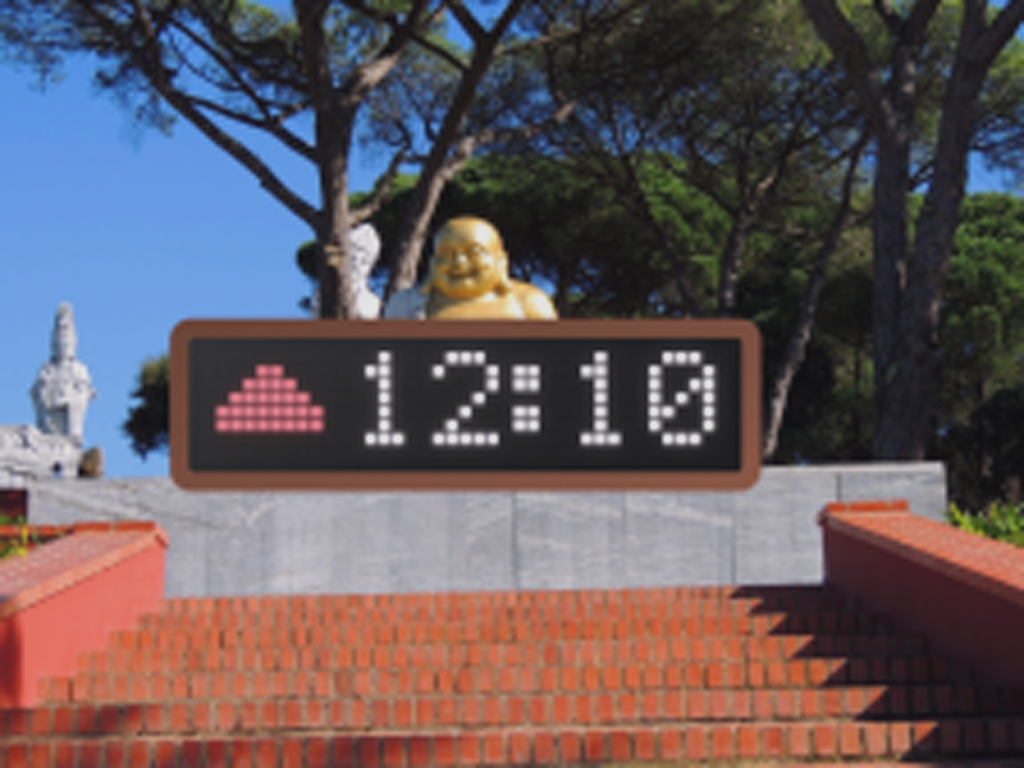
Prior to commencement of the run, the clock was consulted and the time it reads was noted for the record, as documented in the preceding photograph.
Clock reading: 12:10
